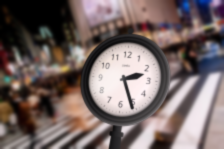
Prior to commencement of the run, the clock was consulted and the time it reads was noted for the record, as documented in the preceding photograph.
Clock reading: 2:26
